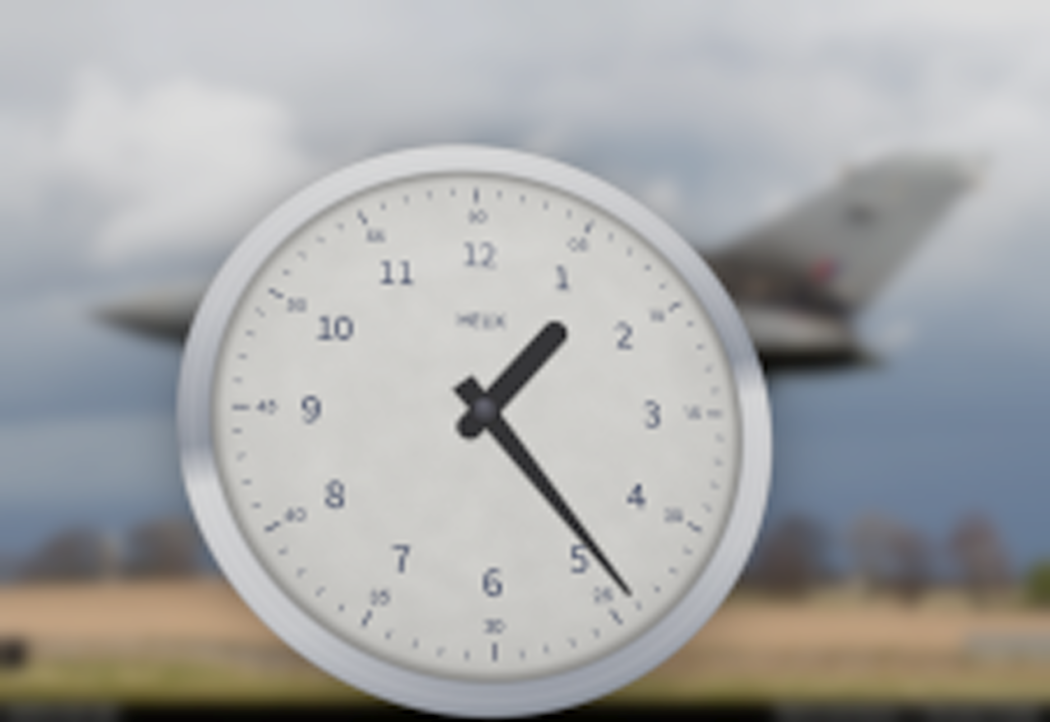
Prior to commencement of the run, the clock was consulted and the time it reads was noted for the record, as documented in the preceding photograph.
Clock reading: 1:24
